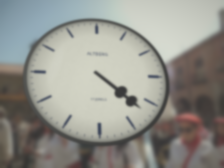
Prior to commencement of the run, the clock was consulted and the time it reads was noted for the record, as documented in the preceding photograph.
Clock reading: 4:22
